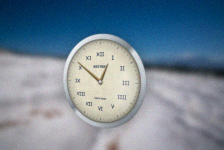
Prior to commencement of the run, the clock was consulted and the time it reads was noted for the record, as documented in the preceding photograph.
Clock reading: 12:51
